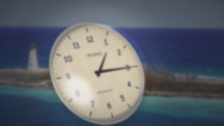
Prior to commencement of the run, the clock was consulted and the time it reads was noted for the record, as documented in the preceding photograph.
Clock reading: 1:15
